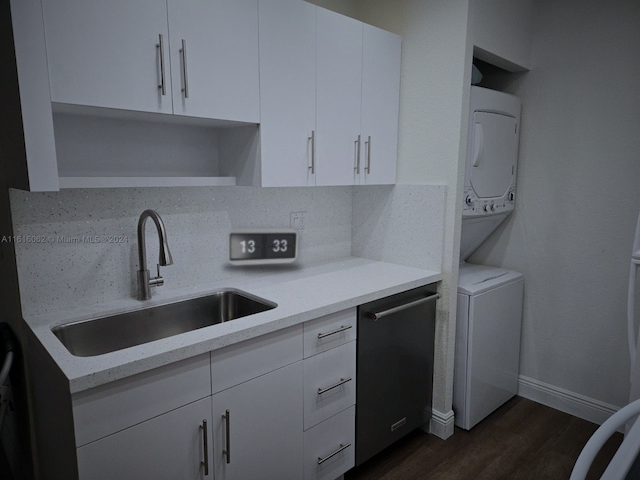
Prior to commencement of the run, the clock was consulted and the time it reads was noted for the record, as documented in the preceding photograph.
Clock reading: 13:33
